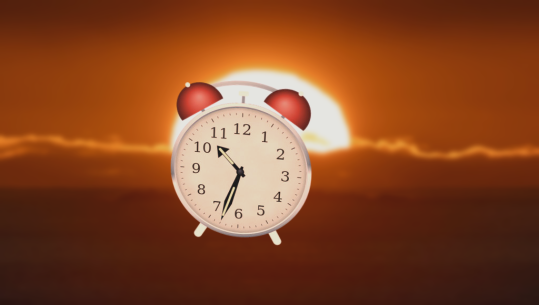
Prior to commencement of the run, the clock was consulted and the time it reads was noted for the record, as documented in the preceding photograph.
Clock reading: 10:33
